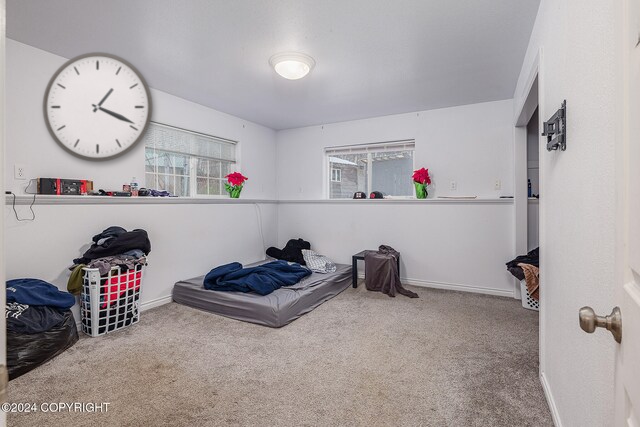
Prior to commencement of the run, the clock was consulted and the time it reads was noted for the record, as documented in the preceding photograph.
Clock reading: 1:19
